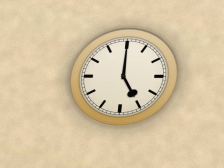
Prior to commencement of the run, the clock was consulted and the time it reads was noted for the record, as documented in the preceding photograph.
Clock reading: 5:00
